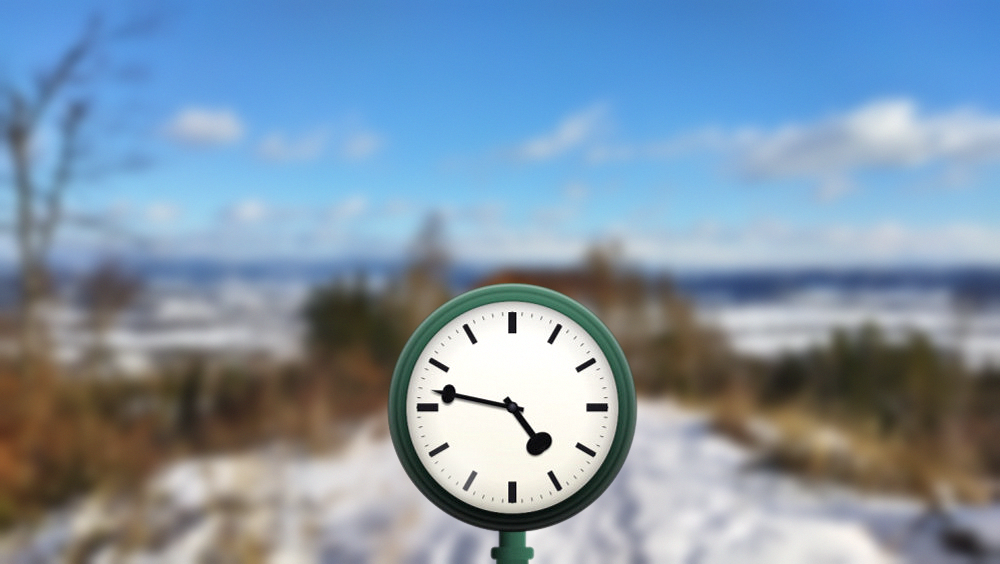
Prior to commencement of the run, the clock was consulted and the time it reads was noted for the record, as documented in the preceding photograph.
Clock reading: 4:47
